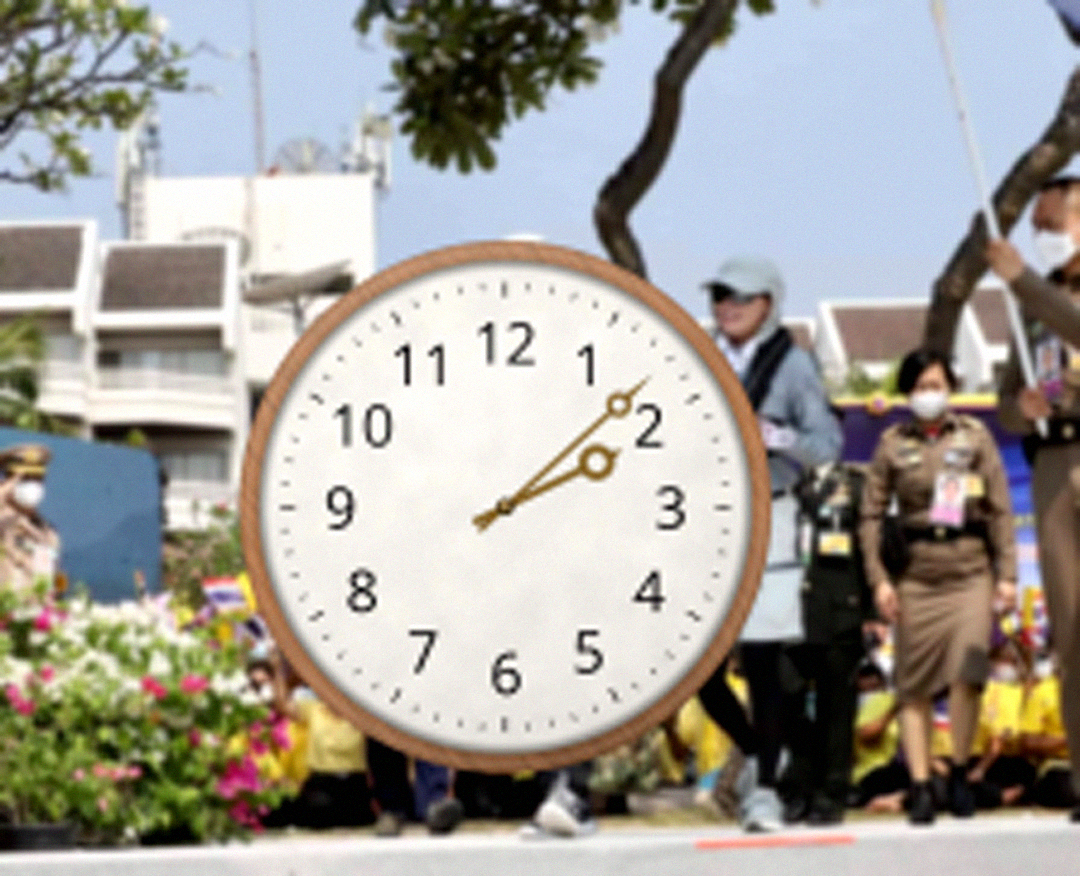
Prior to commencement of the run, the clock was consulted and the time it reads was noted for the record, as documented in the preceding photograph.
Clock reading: 2:08
